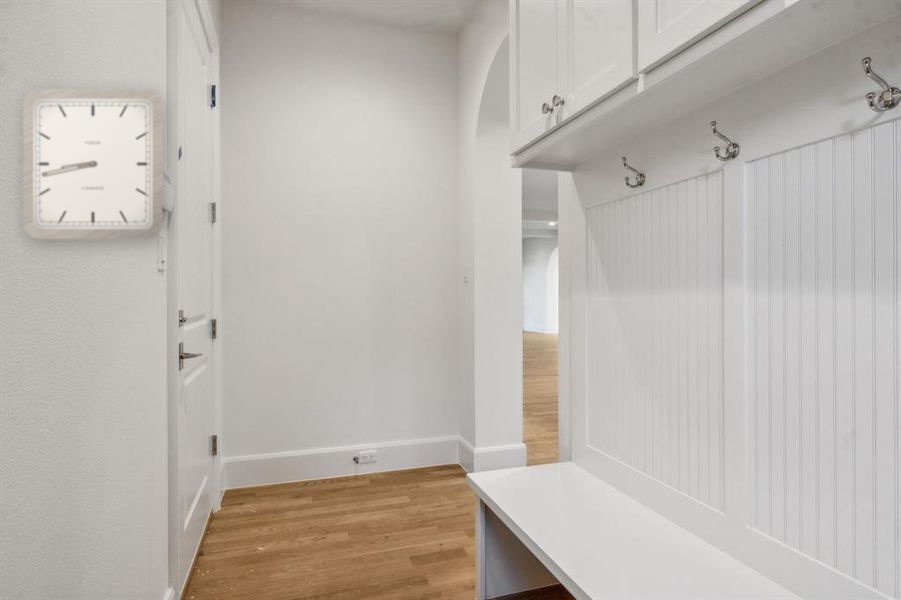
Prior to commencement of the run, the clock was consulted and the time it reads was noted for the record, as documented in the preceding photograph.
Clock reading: 8:43
